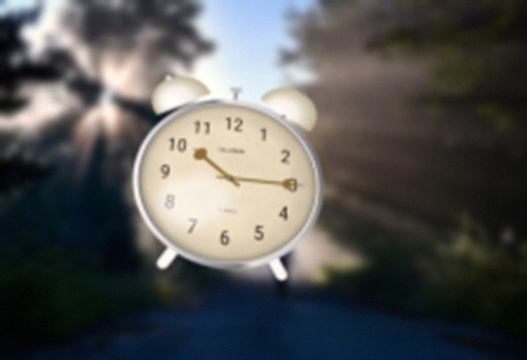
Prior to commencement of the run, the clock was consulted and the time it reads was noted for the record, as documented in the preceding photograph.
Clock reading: 10:15
